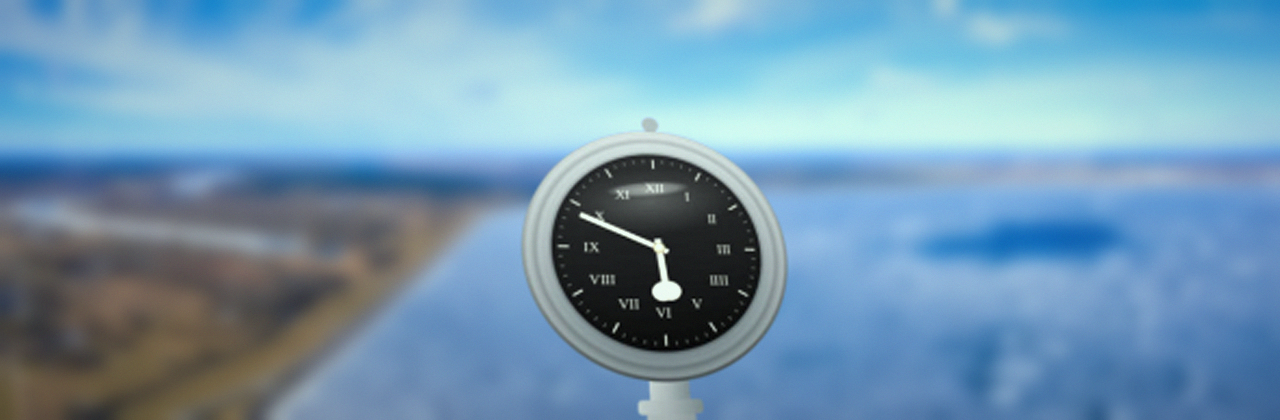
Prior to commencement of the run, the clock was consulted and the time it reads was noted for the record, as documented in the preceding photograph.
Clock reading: 5:49
